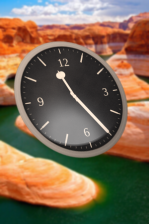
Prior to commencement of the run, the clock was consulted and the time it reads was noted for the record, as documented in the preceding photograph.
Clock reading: 11:25
